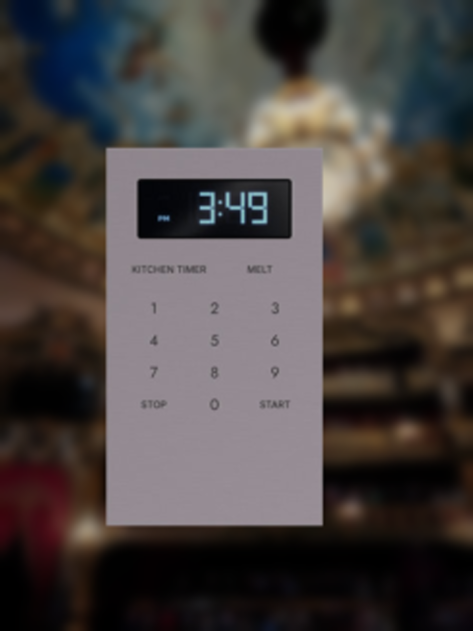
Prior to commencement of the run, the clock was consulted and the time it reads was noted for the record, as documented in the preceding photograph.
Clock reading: 3:49
